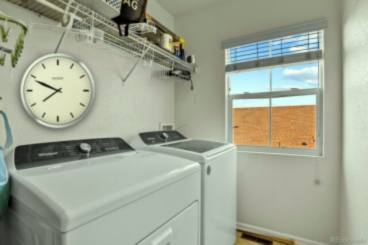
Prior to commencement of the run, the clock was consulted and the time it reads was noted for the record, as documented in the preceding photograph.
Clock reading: 7:49
